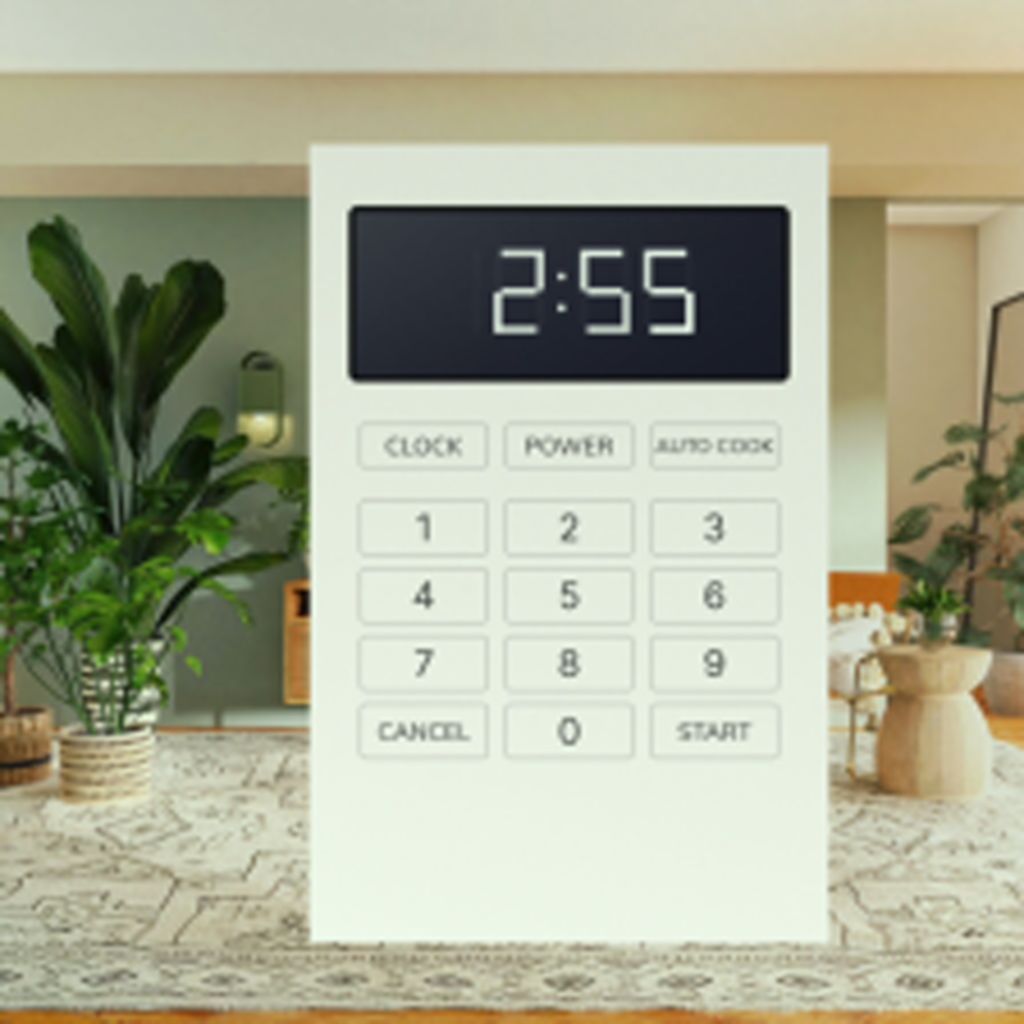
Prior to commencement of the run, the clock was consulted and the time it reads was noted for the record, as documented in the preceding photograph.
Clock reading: 2:55
